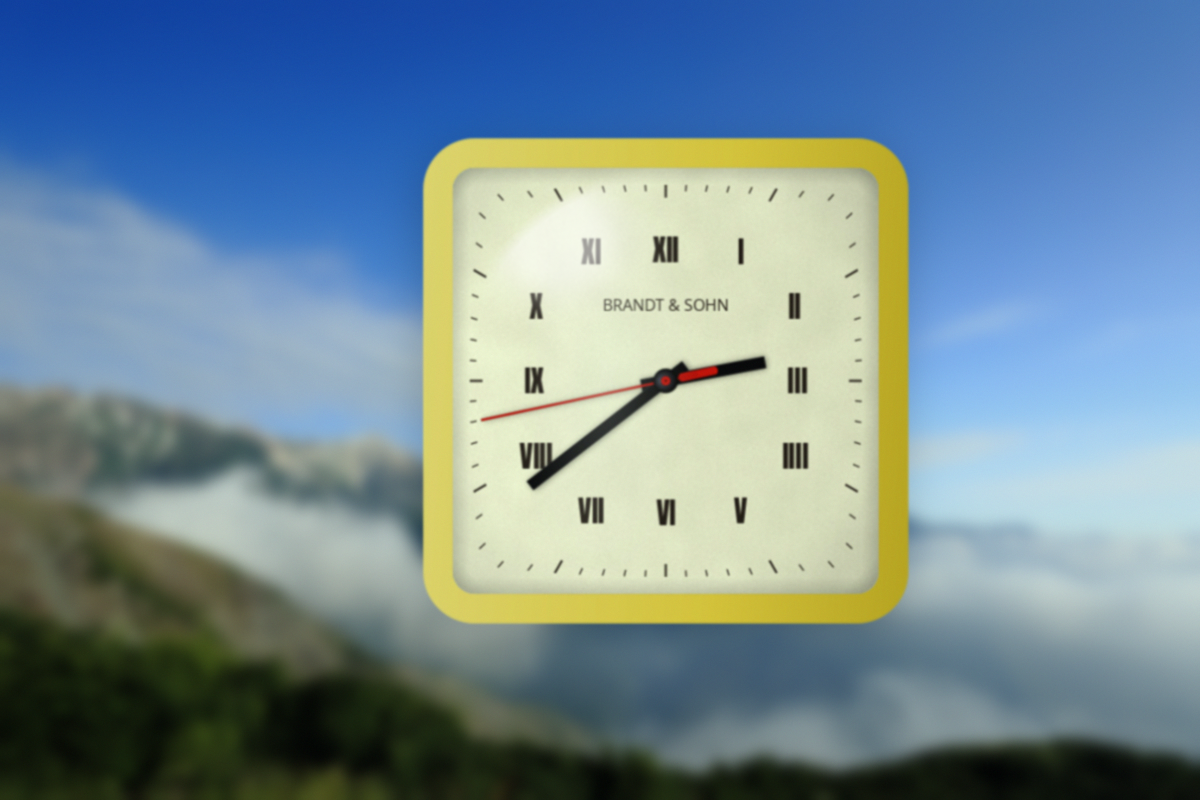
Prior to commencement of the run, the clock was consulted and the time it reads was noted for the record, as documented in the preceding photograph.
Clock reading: 2:38:43
